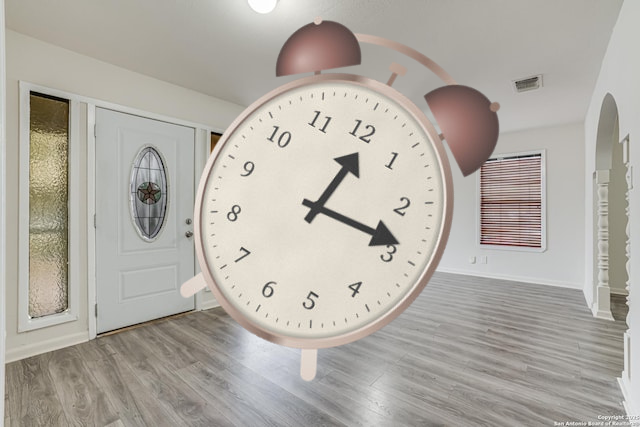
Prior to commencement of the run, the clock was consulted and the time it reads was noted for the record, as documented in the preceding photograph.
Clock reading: 12:14
